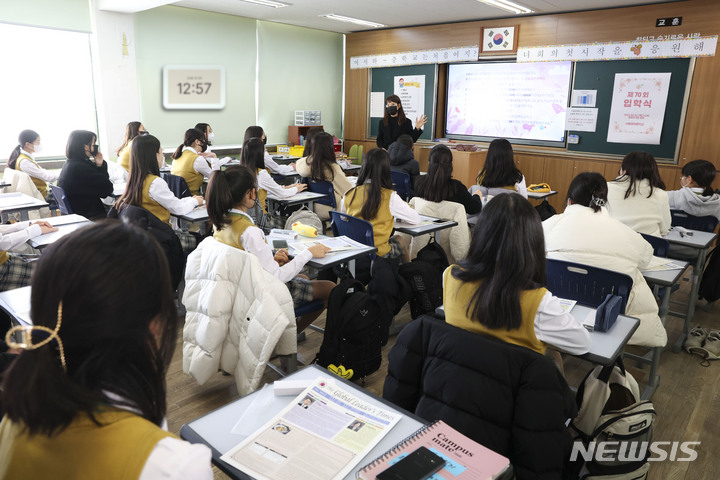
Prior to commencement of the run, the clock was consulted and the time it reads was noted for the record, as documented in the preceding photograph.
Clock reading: 12:57
